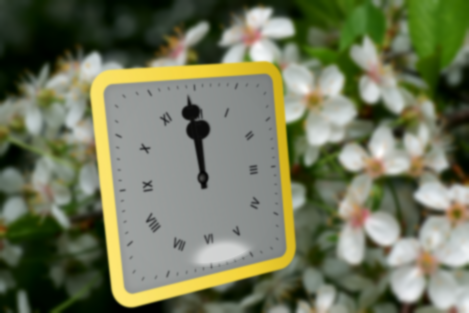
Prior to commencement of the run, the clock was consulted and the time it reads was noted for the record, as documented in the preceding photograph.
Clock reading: 11:59
